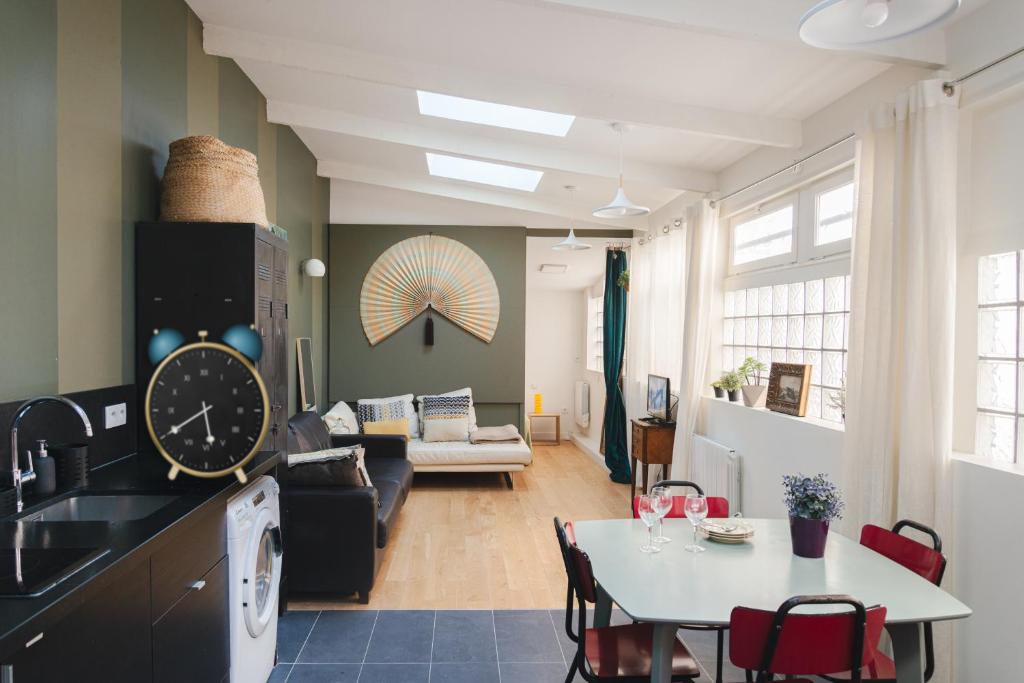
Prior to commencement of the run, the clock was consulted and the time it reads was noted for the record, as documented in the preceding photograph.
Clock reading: 5:40
